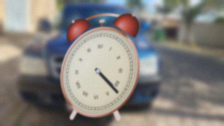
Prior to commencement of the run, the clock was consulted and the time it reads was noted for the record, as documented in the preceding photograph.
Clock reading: 4:22
